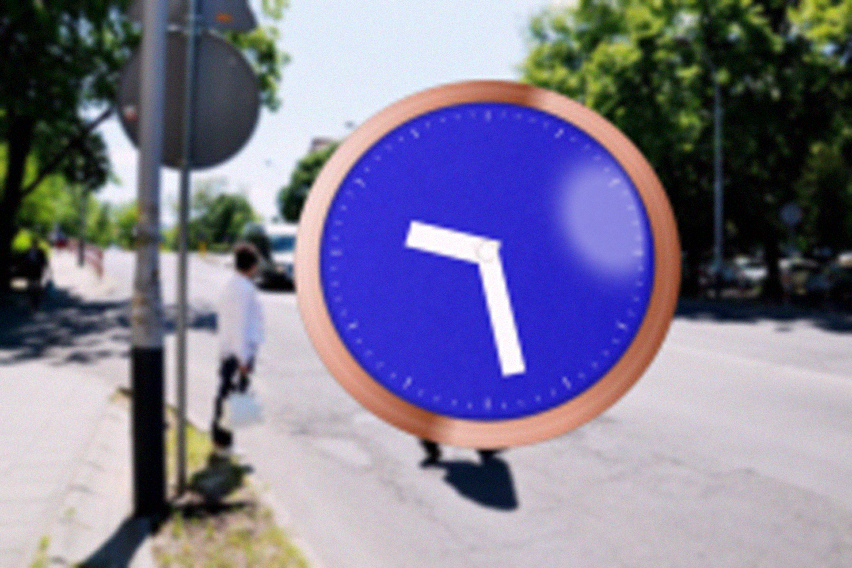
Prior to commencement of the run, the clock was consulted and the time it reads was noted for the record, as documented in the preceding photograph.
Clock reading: 9:28
